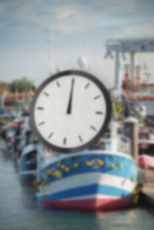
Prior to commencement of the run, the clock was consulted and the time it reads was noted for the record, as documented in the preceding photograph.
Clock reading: 12:00
